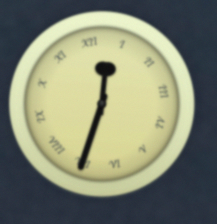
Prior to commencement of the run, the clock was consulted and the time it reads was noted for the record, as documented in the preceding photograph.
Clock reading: 12:35
